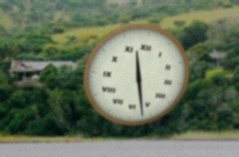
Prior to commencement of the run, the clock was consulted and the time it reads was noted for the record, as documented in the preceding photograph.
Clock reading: 11:27
